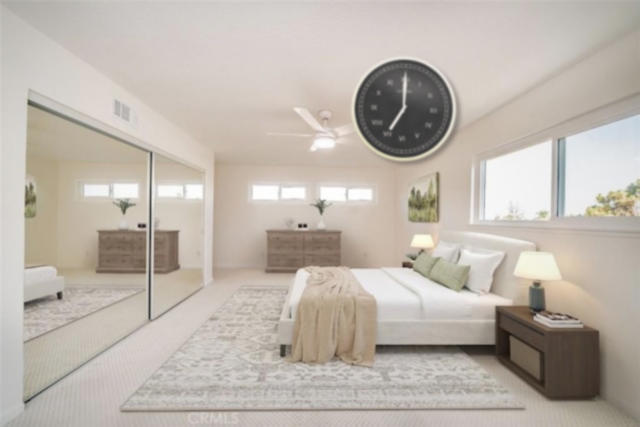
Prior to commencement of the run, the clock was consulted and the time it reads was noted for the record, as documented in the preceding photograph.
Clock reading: 7:00
